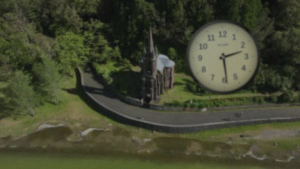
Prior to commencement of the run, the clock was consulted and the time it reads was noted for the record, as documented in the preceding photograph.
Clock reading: 2:29
